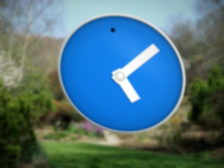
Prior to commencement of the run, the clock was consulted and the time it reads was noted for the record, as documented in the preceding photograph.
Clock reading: 5:09
